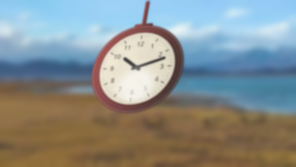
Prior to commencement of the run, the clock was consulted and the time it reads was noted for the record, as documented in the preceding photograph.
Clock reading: 10:12
